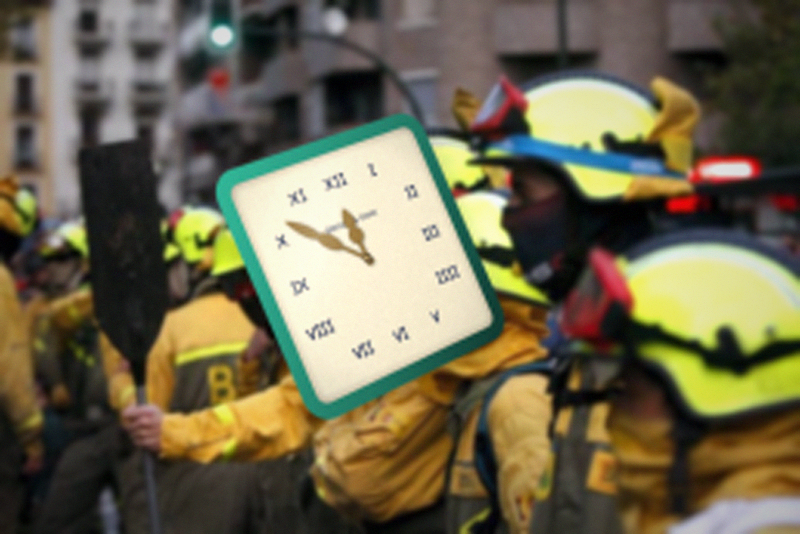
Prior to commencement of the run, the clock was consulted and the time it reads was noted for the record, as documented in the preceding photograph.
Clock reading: 11:52
